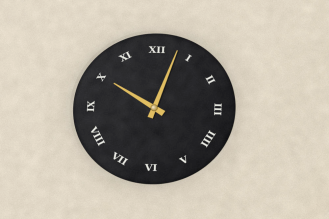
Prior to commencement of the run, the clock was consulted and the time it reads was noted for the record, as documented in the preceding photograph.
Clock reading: 10:03
